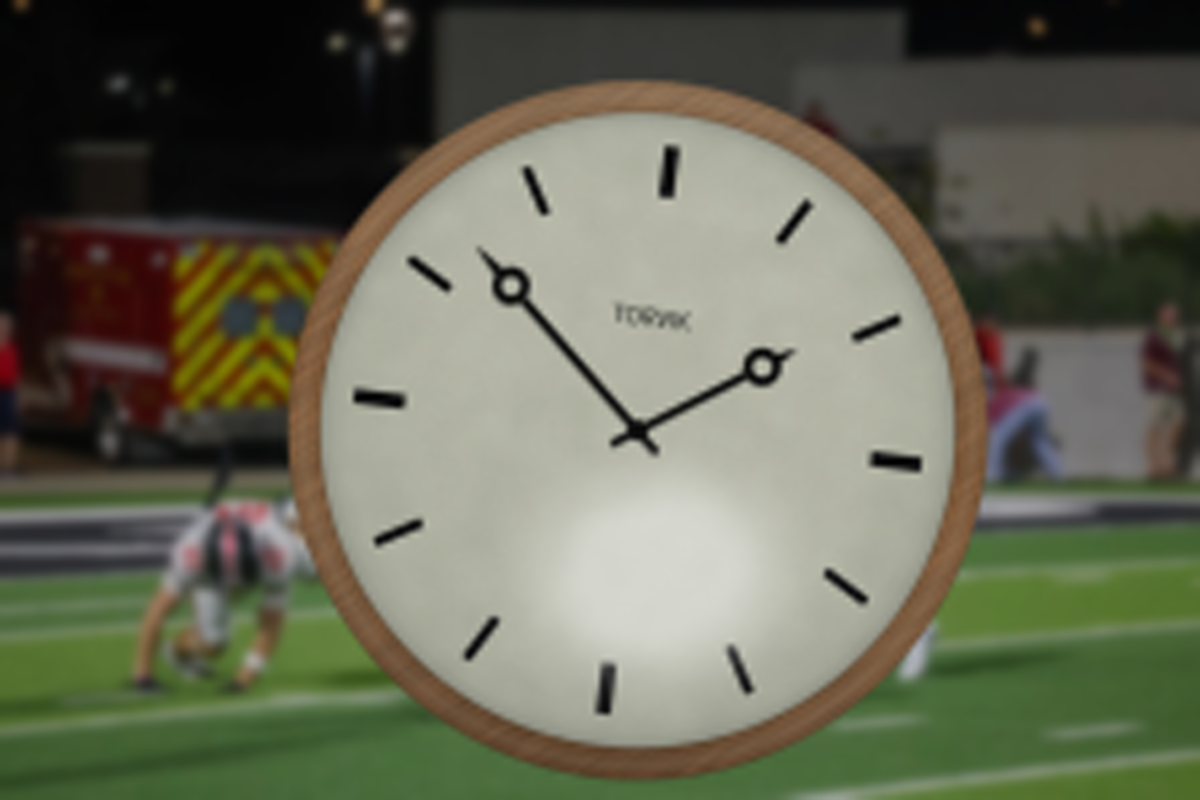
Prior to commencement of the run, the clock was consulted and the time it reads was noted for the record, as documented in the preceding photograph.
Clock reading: 1:52
